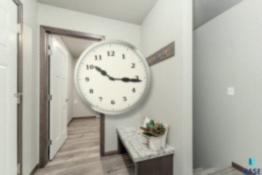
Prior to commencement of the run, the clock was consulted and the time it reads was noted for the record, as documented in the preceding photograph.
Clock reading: 10:16
